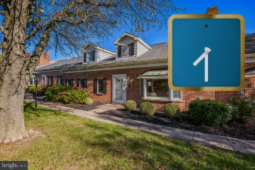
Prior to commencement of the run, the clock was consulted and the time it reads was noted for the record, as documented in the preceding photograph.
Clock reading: 7:30
